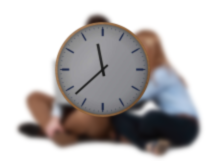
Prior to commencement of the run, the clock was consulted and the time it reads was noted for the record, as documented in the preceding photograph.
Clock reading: 11:38
